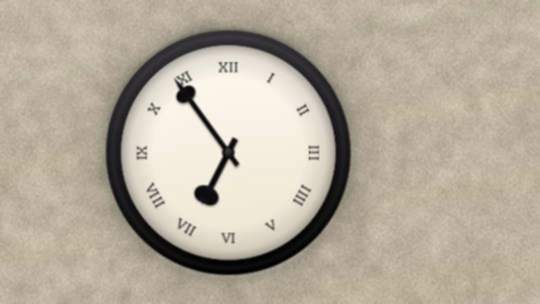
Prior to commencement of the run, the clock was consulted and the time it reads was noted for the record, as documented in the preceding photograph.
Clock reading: 6:54
